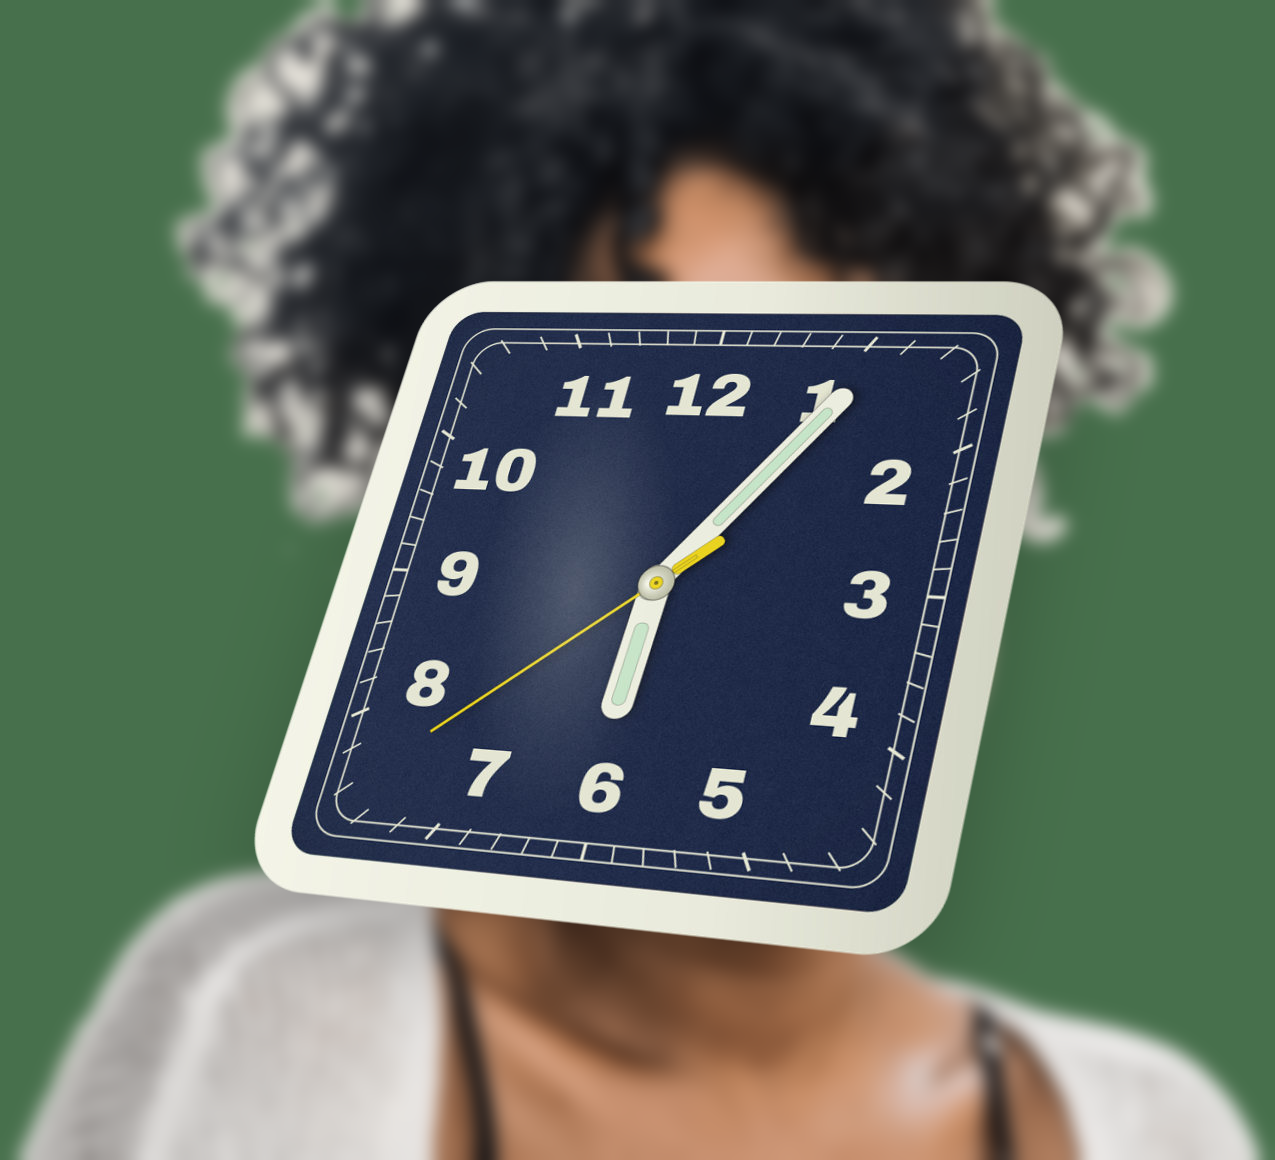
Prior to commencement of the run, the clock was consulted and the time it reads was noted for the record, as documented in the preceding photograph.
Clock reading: 6:05:38
